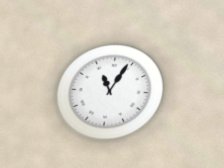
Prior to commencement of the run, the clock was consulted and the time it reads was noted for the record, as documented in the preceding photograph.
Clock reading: 11:04
